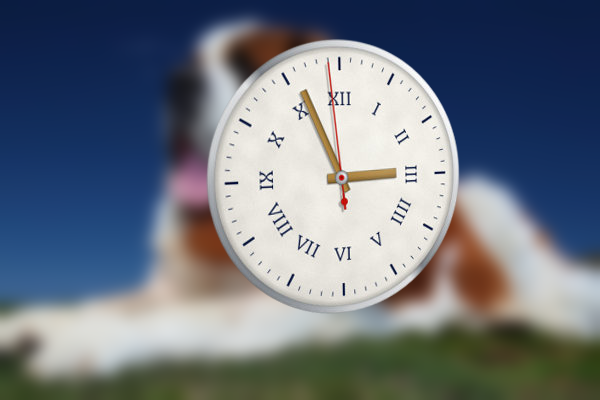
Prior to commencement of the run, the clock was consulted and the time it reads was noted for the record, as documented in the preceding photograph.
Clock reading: 2:55:59
